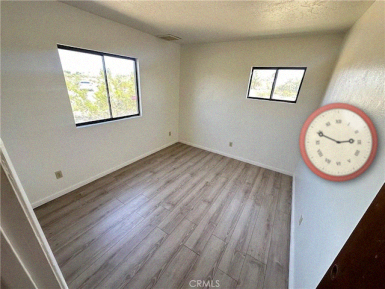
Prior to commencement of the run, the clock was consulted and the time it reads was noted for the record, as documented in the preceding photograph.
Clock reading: 2:49
